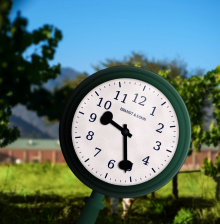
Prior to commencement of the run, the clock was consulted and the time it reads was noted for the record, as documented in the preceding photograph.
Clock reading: 9:26
